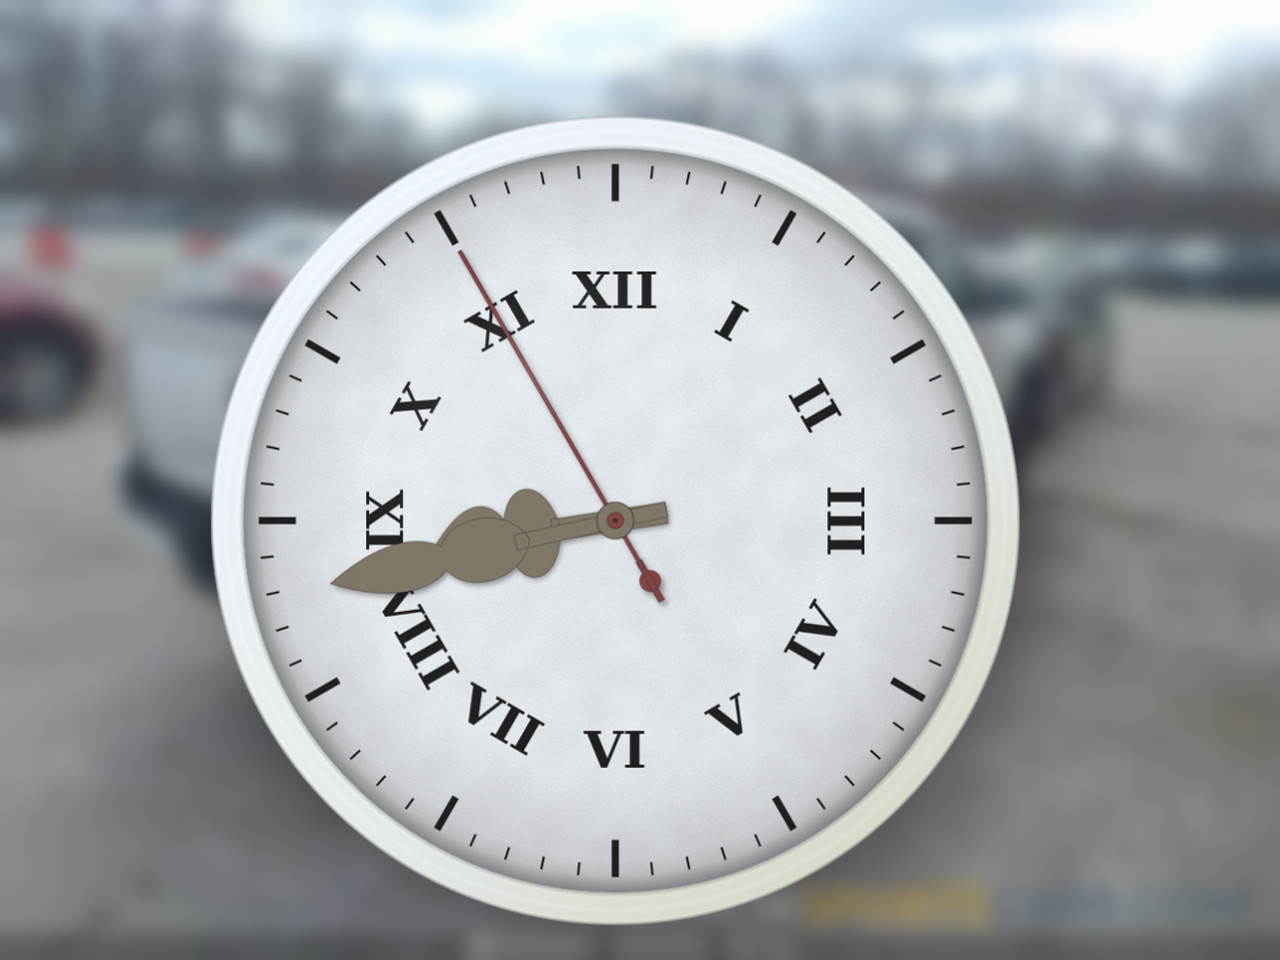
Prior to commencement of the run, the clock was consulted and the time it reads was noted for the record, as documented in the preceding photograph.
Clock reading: 8:42:55
